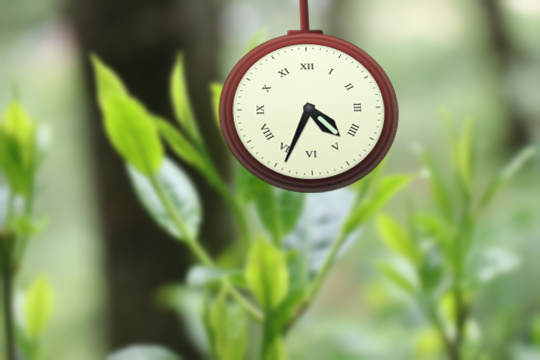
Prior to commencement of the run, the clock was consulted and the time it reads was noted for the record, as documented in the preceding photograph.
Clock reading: 4:34
